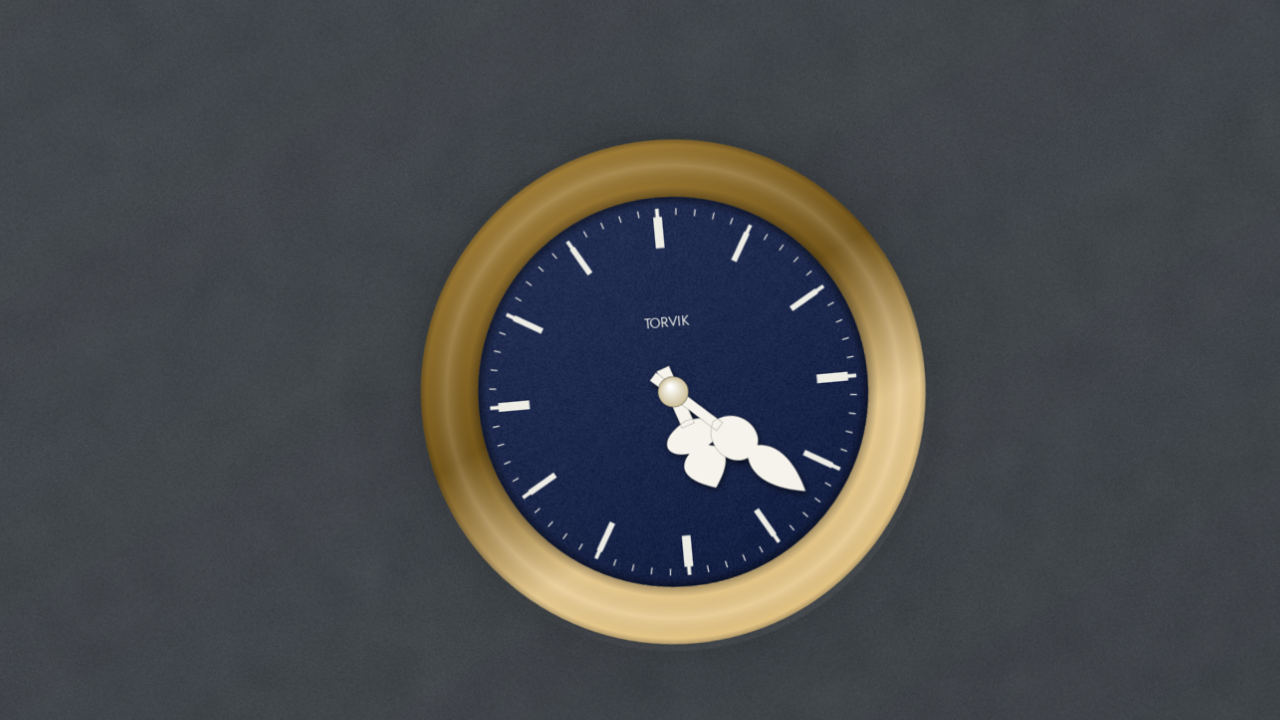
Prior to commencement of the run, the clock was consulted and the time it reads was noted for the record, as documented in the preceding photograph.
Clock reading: 5:22
